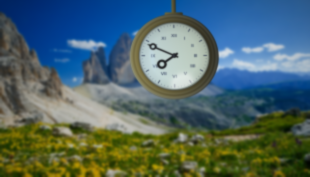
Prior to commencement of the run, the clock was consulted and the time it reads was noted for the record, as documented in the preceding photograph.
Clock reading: 7:49
